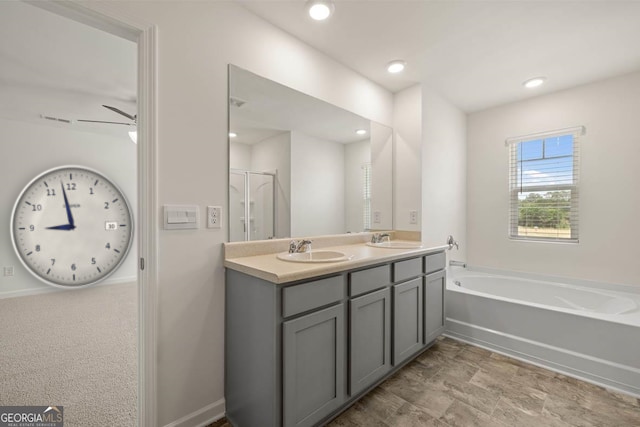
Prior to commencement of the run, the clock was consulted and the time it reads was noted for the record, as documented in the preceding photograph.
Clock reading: 8:58
